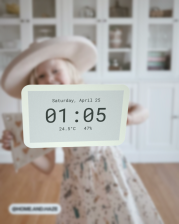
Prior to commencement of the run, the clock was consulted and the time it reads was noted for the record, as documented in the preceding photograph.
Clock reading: 1:05
